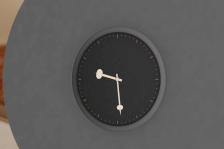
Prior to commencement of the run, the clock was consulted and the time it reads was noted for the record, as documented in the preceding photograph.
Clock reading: 9:29
